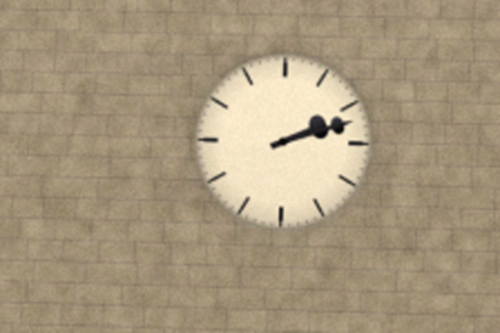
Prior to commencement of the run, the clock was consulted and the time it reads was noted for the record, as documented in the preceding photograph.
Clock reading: 2:12
